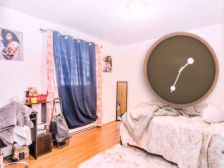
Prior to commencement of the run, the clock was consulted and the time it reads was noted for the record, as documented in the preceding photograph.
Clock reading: 1:34
